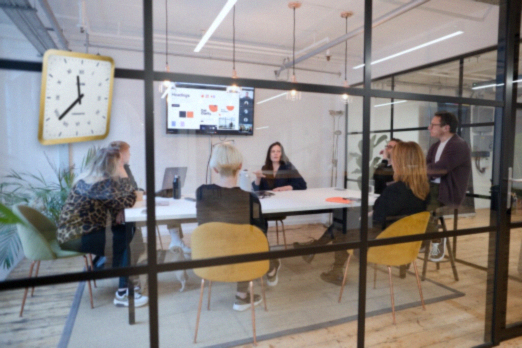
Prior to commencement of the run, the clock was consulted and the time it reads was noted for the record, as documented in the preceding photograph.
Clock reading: 11:38
